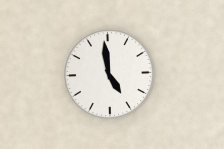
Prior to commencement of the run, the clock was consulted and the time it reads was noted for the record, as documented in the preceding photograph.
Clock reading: 4:59
